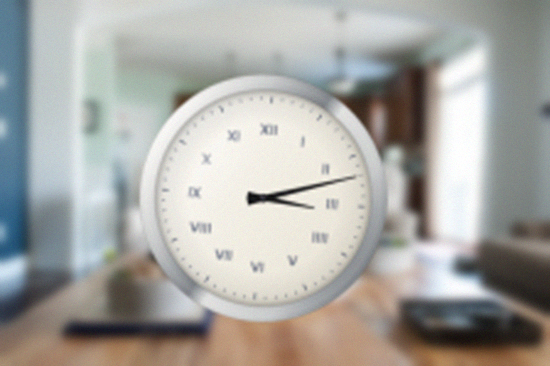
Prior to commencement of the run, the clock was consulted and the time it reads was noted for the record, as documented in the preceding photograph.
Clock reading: 3:12
